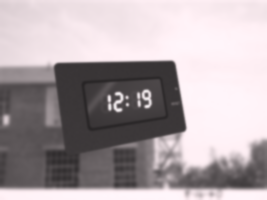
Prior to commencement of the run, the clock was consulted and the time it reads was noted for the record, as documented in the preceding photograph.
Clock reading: 12:19
